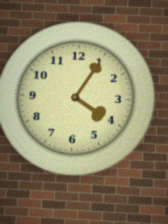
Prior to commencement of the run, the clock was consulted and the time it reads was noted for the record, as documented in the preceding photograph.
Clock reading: 4:05
